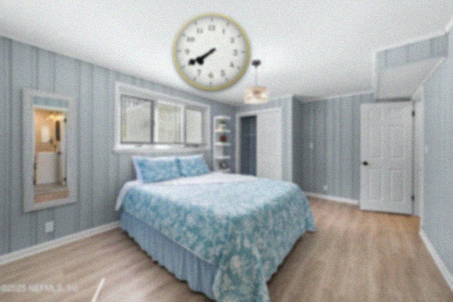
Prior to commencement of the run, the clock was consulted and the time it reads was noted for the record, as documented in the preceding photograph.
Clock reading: 7:40
